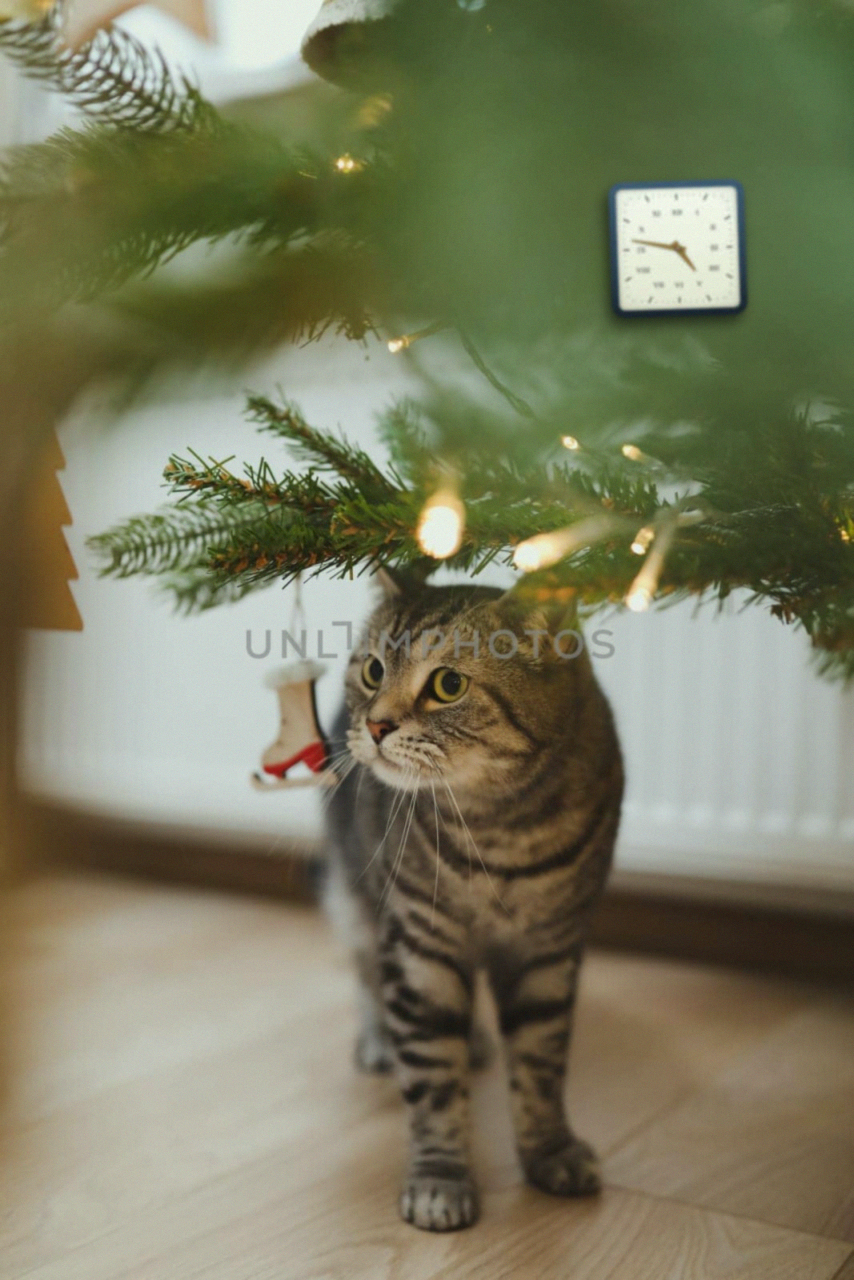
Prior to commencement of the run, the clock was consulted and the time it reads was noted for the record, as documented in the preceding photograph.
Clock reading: 4:47
